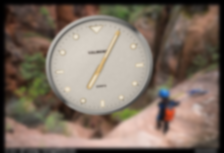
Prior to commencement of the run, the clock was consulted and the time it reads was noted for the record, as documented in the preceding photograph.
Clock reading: 7:05
